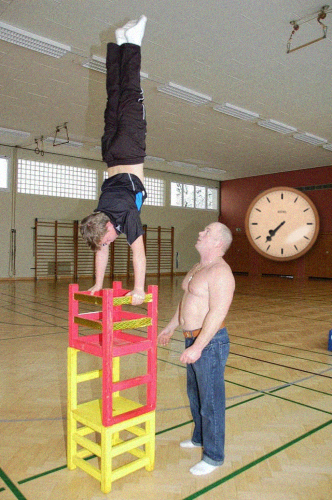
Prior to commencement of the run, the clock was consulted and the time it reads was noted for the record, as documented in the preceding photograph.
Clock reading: 7:37
